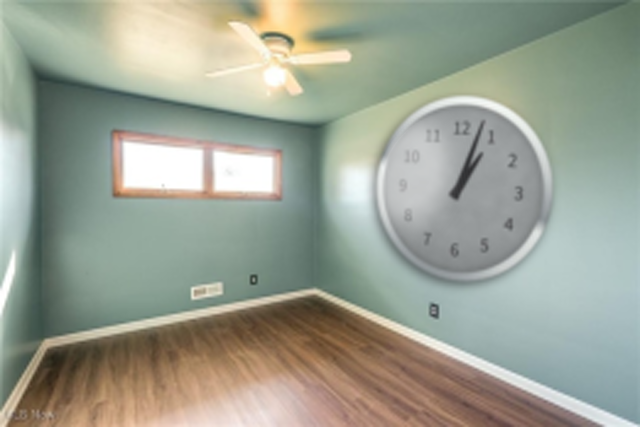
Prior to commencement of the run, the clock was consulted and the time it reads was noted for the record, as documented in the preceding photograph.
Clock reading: 1:03
